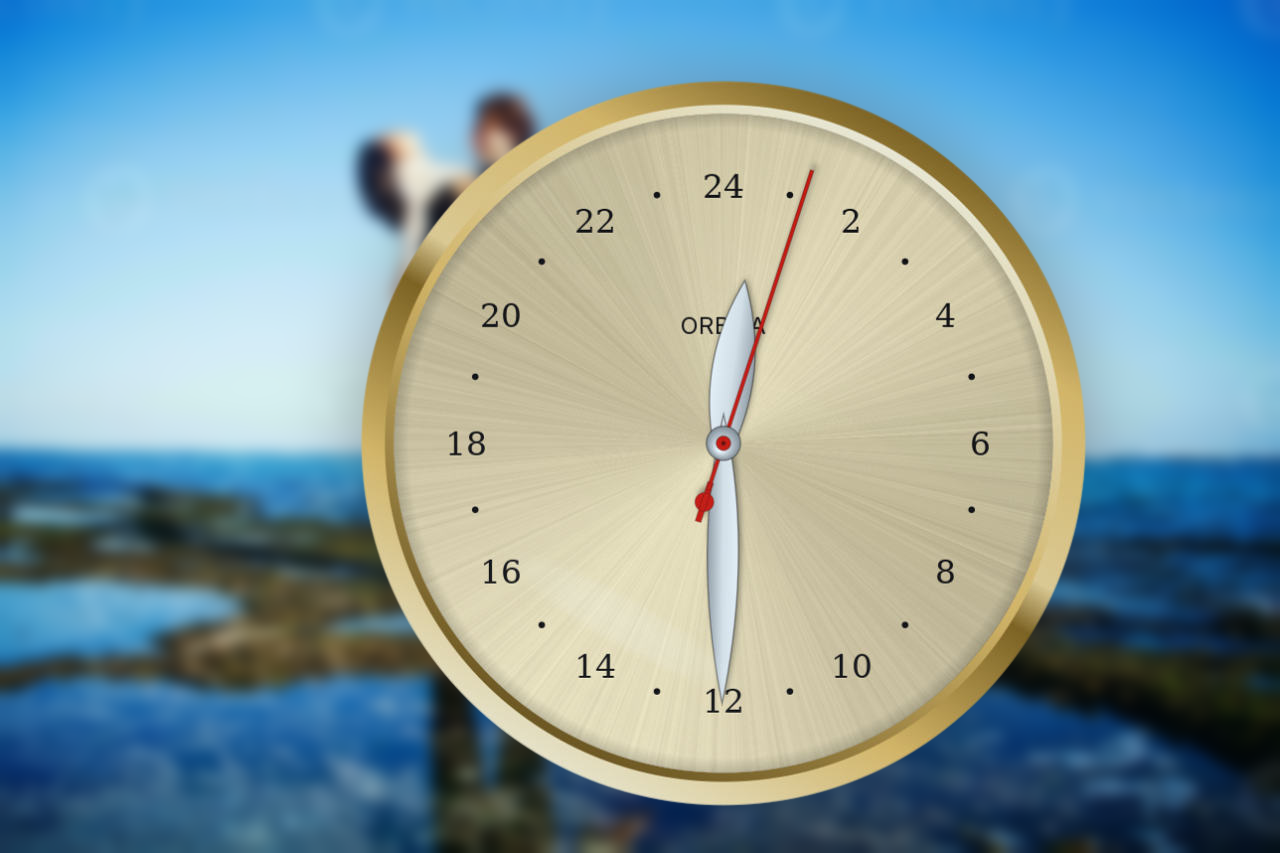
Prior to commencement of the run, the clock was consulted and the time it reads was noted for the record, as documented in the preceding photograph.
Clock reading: 0:30:03
